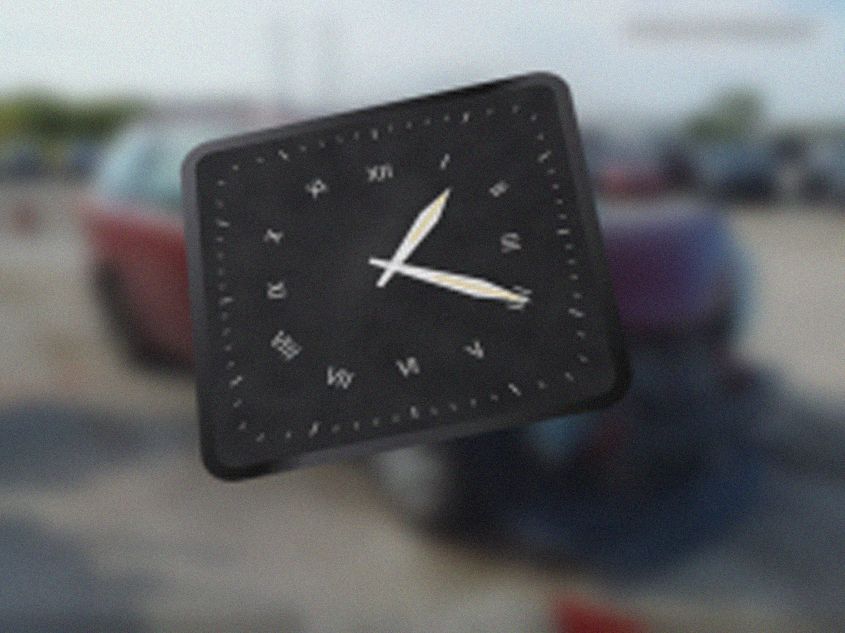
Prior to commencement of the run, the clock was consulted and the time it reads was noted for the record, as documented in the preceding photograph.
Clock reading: 1:20
